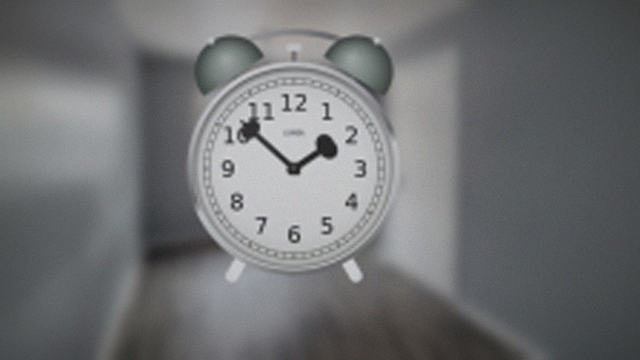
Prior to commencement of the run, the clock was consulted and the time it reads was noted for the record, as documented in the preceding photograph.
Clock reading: 1:52
